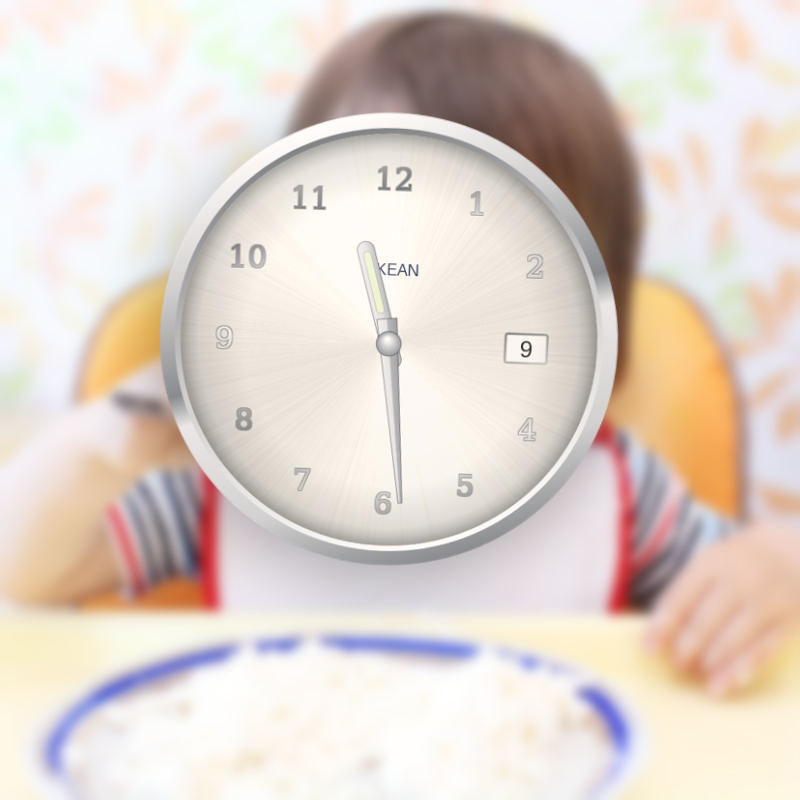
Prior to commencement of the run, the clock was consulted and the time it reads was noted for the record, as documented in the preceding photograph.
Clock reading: 11:29
